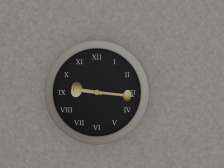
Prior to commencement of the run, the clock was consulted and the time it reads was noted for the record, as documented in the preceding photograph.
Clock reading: 9:16
